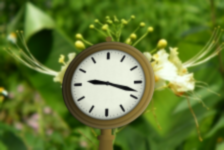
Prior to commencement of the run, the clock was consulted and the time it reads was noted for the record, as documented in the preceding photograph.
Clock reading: 9:18
